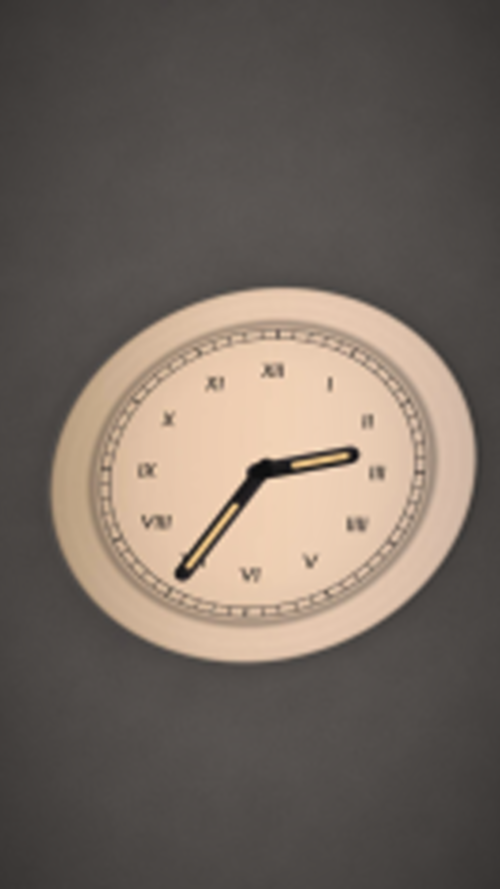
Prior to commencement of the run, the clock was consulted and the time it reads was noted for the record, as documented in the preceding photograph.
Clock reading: 2:35
